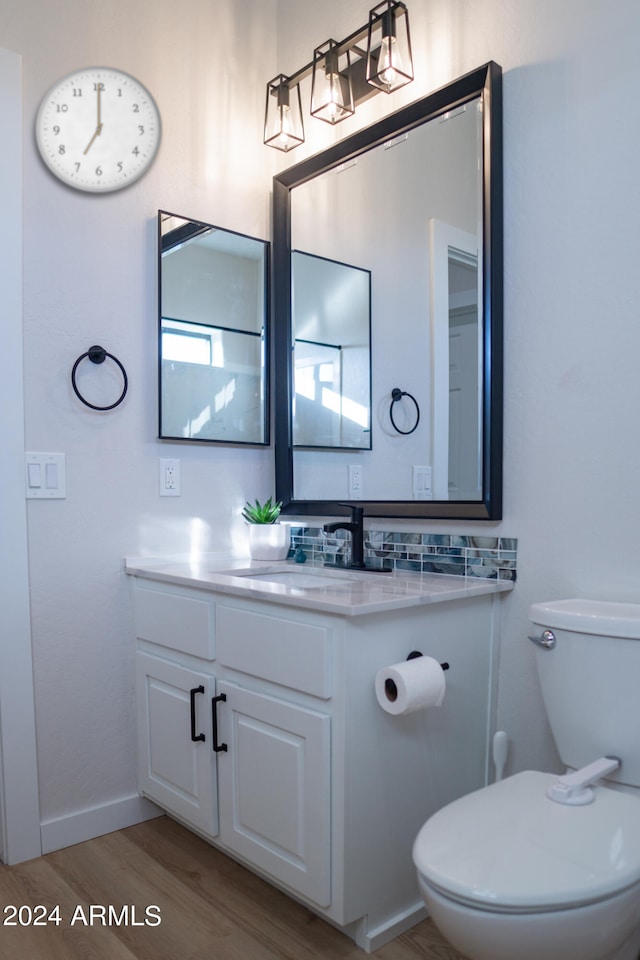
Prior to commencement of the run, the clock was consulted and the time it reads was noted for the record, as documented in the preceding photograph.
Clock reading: 7:00
